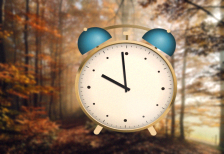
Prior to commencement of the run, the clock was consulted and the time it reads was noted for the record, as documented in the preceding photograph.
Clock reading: 9:59
